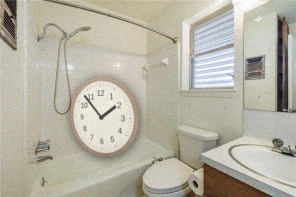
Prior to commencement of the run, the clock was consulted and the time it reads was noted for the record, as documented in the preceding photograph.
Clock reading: 1:53
